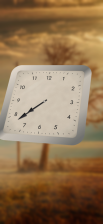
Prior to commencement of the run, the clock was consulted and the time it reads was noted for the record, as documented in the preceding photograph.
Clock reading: 7:38
